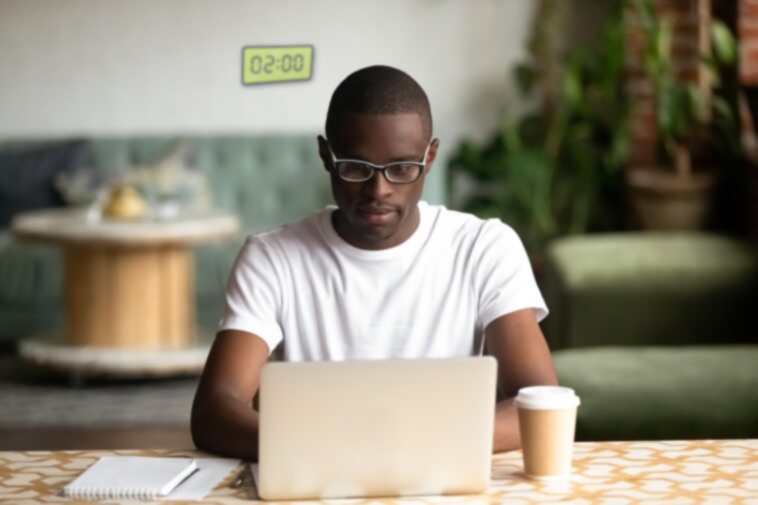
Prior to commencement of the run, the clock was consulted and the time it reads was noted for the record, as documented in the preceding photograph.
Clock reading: 2:00
